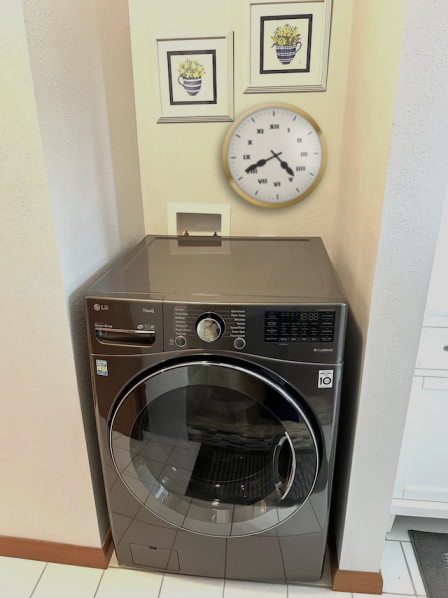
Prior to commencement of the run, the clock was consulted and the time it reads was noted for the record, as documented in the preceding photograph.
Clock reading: 4:41
